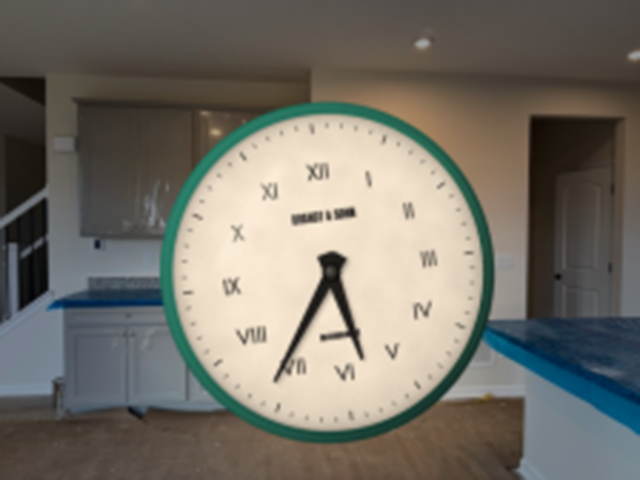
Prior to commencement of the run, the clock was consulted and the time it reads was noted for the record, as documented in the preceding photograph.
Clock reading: 5:36
